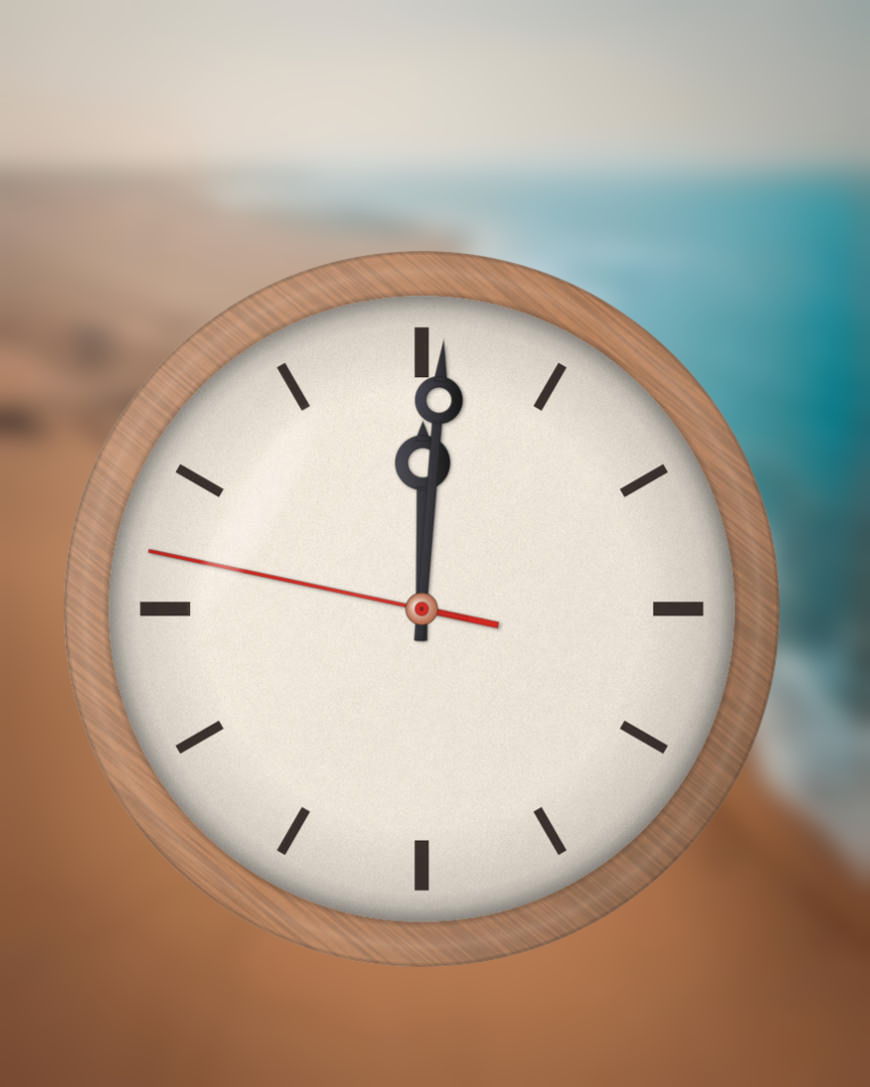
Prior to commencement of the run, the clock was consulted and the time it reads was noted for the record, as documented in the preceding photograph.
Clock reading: 12:00:47
